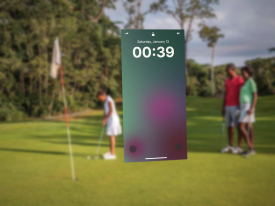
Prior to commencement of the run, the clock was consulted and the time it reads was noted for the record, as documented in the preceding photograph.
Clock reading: 0:39
